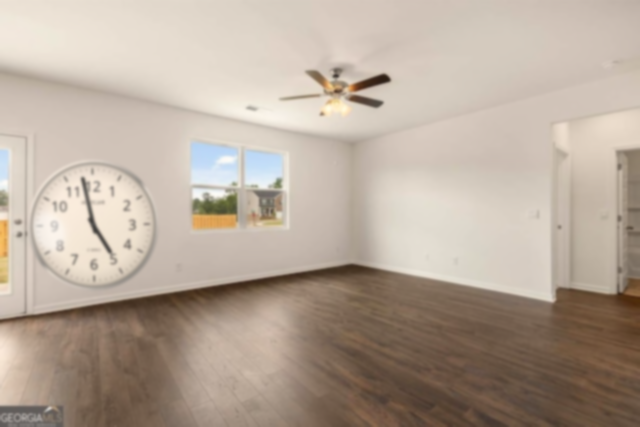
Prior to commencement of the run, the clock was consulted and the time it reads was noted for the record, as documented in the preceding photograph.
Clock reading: 4:58
